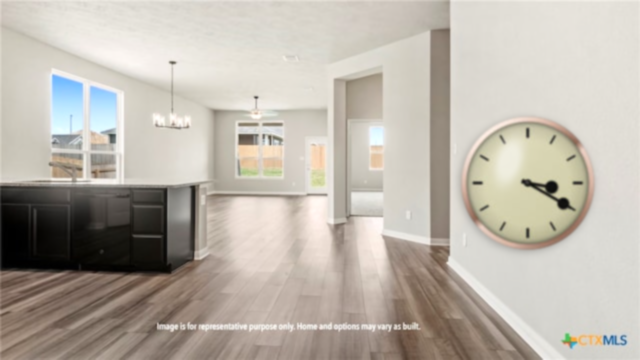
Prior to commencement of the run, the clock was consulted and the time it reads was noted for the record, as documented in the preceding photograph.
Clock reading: 3:20
